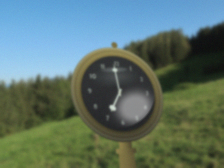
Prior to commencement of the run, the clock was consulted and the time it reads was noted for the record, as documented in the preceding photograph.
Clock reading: 6:59
